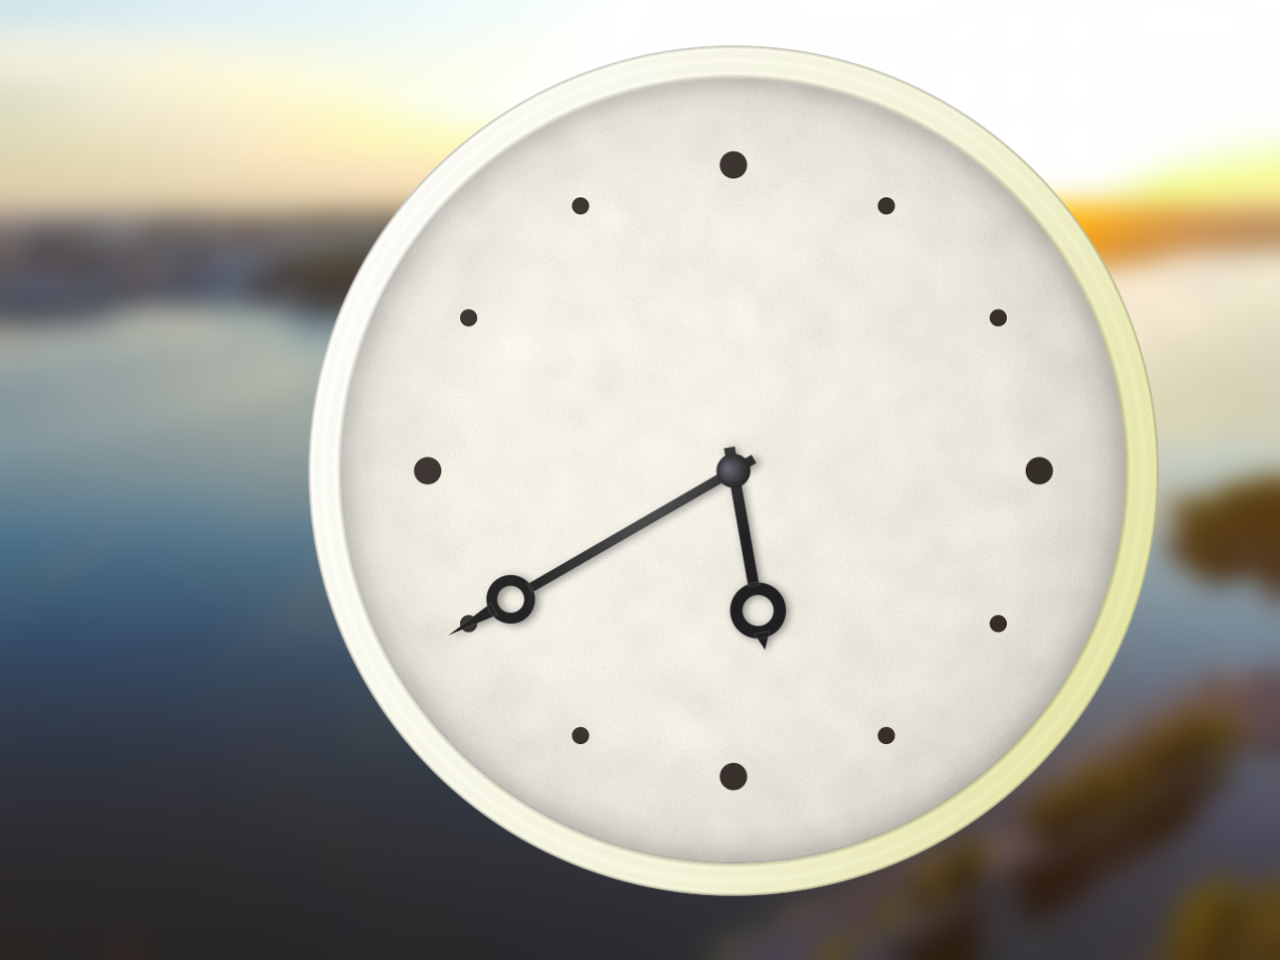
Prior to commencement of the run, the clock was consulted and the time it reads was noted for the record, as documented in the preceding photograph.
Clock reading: 5:40
